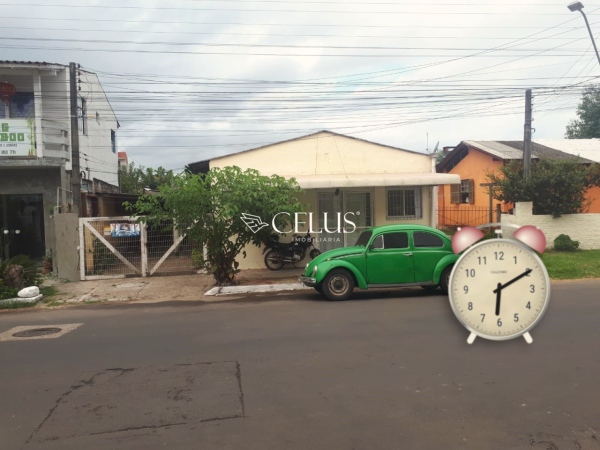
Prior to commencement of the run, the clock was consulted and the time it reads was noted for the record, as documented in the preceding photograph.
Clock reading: 6:10
